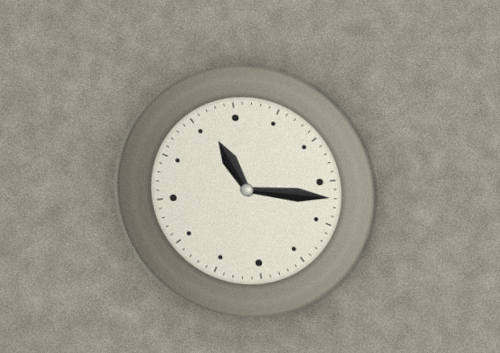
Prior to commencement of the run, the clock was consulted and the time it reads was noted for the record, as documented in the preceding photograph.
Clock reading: 11:17
